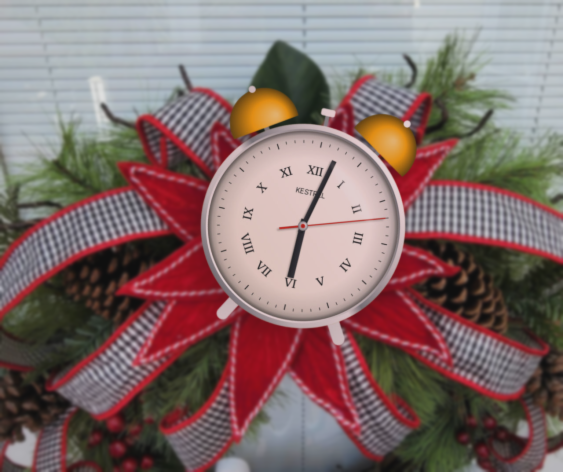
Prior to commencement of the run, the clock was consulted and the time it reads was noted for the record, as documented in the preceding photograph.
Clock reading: 6:02:12
